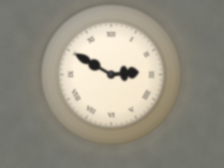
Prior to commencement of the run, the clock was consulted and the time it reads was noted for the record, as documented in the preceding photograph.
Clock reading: 2:50
